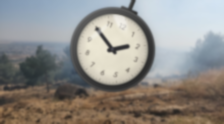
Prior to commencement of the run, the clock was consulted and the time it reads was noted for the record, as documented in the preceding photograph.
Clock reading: 1:50
